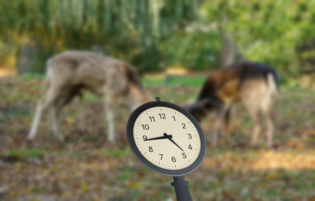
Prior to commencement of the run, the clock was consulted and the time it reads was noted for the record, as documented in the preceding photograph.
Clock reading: 4:44
